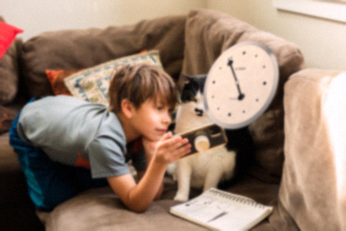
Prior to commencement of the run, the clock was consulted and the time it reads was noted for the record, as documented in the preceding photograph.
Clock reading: 4:54
